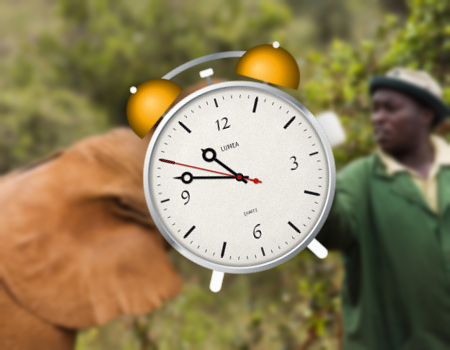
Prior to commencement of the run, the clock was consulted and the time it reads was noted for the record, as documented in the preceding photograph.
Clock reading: 10:47:50
